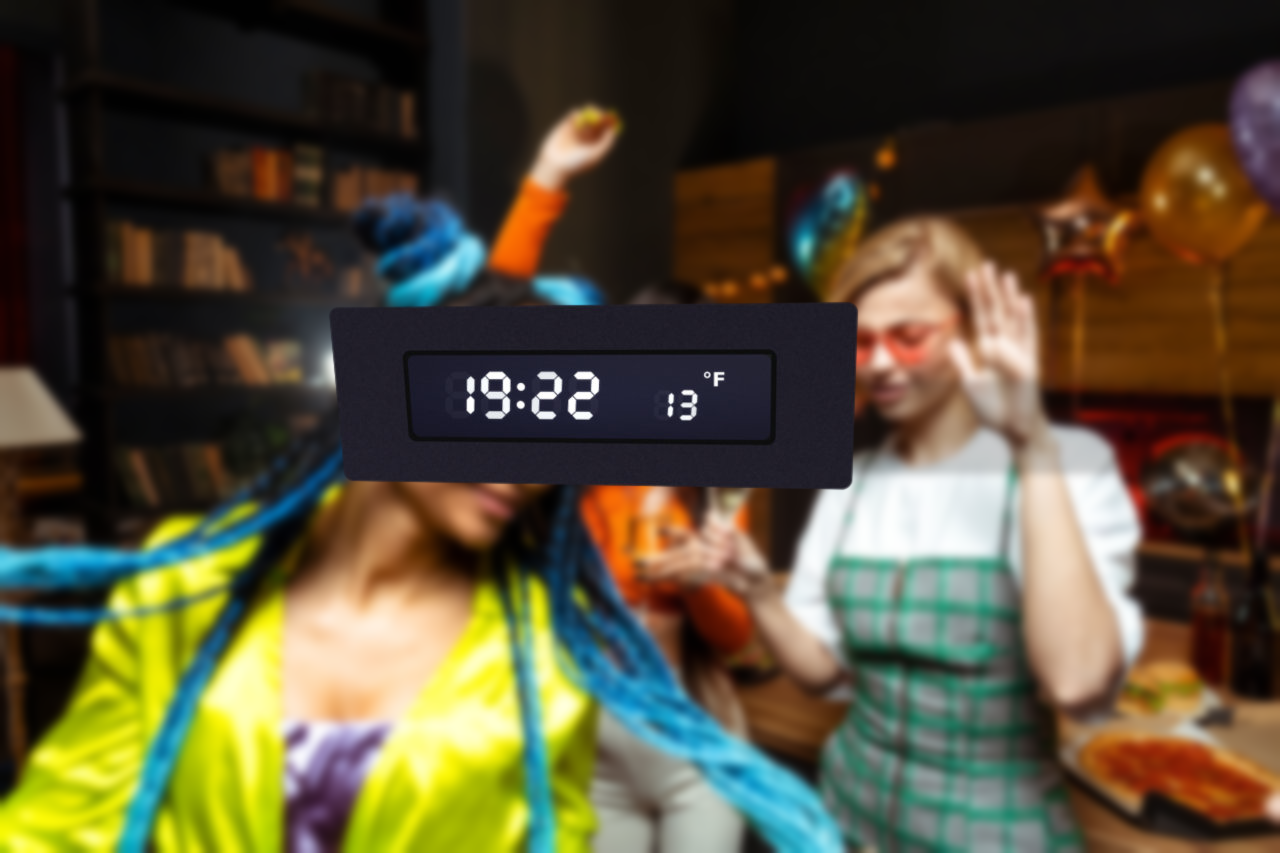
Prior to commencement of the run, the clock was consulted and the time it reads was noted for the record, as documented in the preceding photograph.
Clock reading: 19:22
